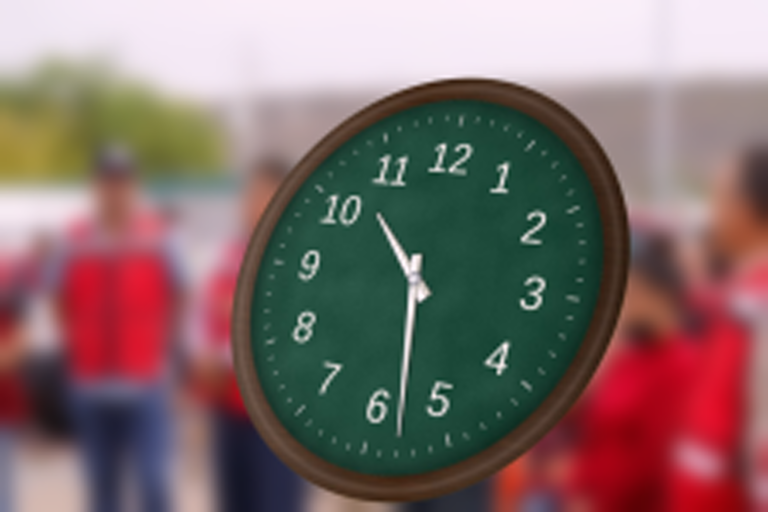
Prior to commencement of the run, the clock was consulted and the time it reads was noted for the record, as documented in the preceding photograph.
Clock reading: 10:28
